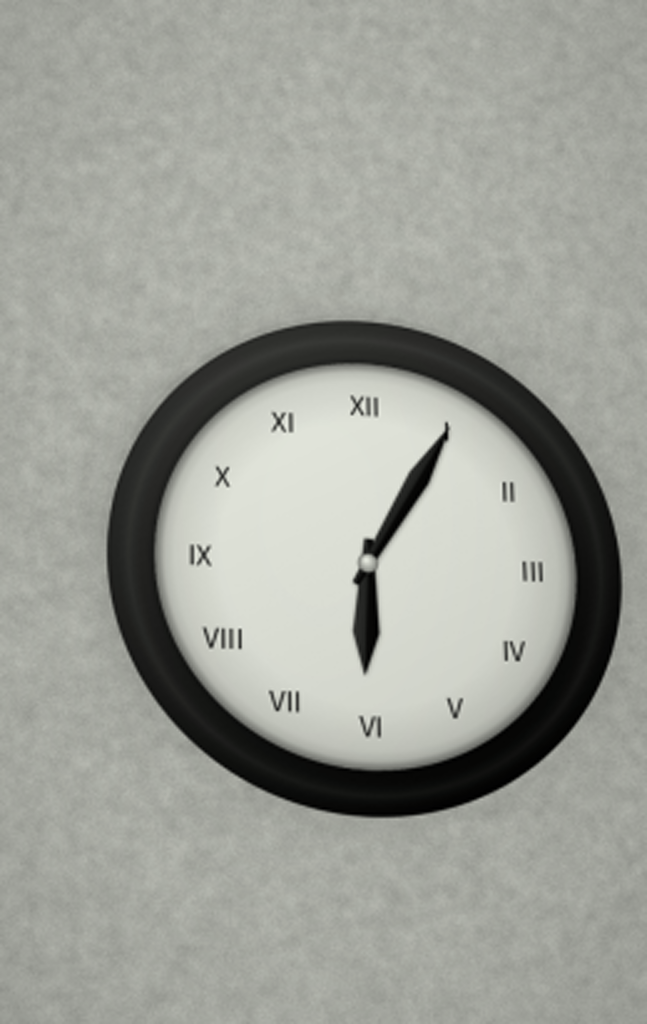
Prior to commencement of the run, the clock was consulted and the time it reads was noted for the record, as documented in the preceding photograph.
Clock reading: 6:05
